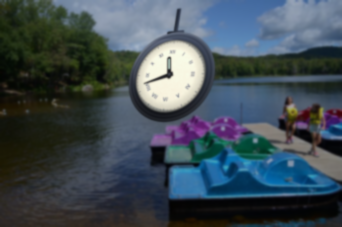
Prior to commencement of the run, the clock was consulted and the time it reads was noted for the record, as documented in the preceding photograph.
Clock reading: 11:42
